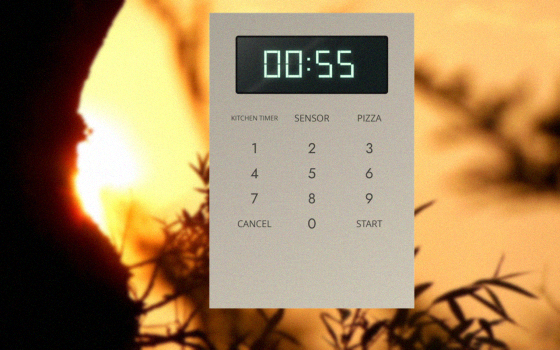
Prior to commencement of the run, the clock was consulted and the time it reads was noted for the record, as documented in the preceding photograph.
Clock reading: 0:55
